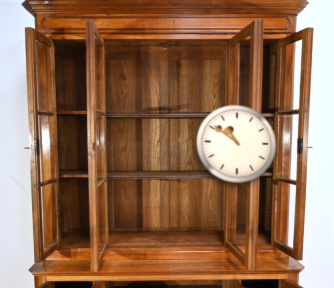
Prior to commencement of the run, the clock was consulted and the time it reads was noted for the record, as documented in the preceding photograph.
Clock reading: 10:51
